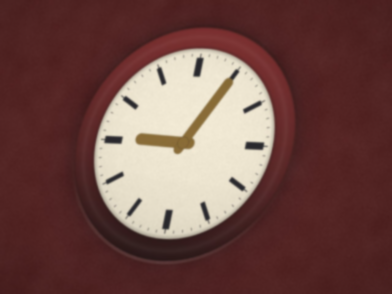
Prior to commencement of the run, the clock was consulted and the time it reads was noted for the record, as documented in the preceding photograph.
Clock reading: 9:05
